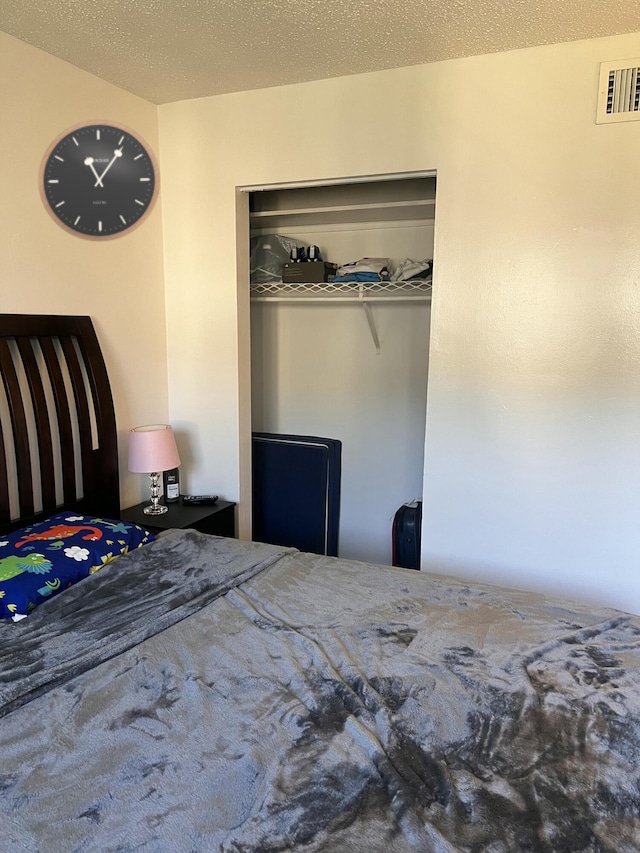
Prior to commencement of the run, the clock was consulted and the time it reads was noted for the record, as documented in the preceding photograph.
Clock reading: 11:06
